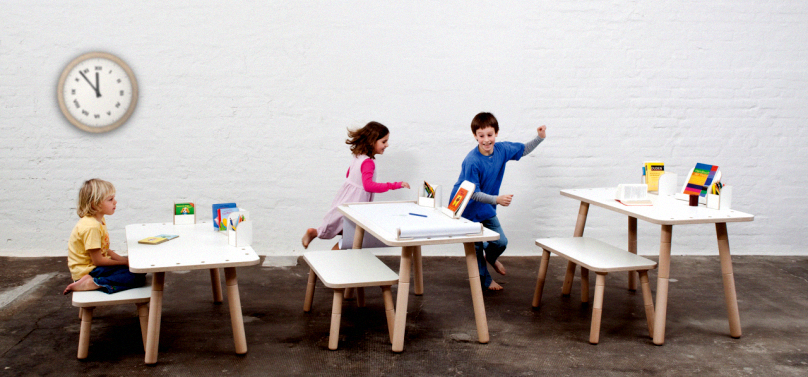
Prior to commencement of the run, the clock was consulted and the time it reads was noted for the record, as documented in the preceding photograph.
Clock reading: 11:53
